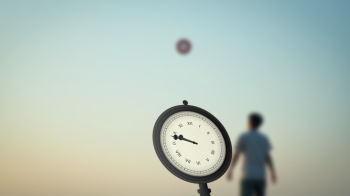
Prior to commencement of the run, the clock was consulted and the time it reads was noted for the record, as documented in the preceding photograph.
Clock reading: 9:48
